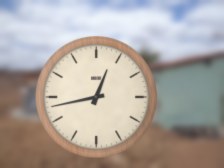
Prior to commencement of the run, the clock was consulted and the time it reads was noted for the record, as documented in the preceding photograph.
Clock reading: 12:43
